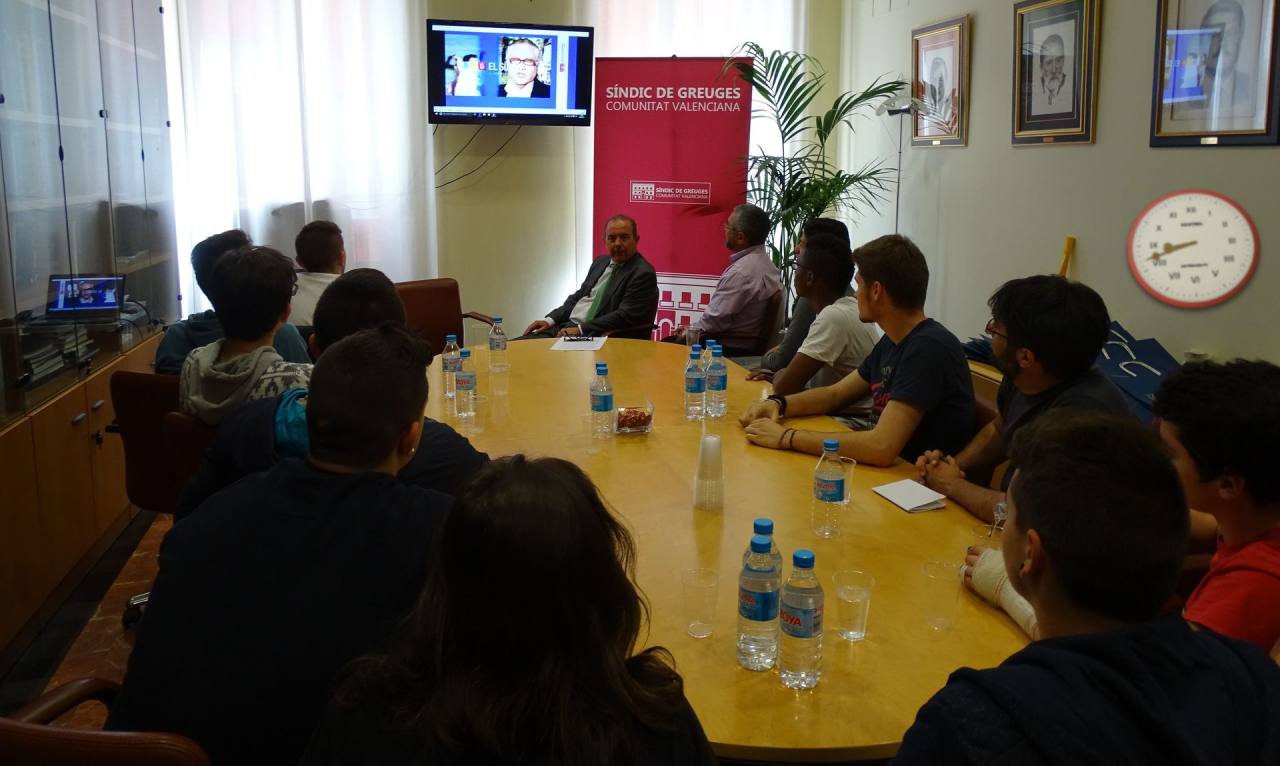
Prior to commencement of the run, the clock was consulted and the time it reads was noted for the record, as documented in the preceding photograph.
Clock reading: 8:42
